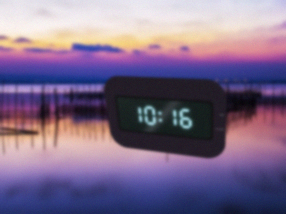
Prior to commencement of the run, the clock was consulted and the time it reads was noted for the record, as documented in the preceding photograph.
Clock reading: 10:16
